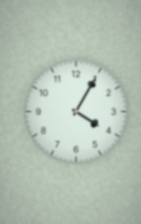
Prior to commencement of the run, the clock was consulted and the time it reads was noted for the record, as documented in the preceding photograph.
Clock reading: 4:05
